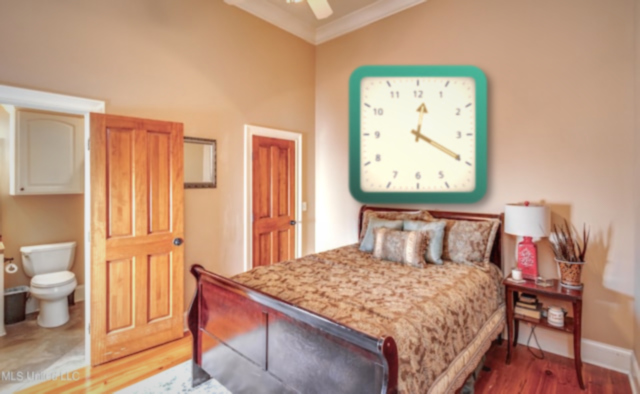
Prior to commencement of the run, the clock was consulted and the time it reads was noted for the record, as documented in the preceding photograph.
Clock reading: 12:20
